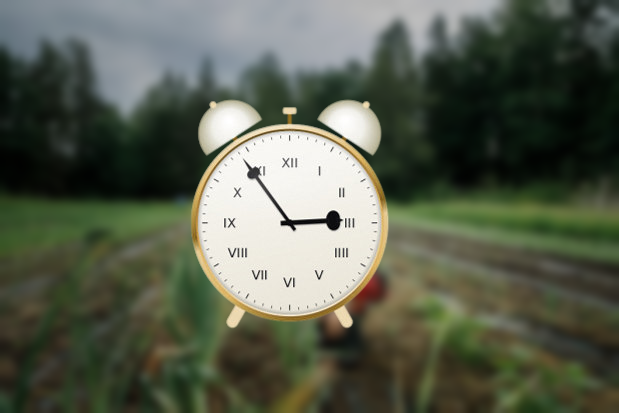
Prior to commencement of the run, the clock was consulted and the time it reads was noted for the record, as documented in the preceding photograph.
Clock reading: 2:54
